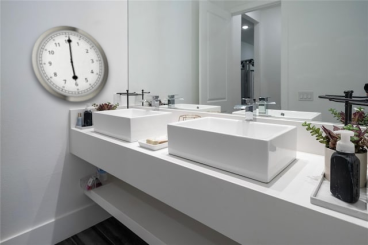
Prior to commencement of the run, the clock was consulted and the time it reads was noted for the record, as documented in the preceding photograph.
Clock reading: 6:01
